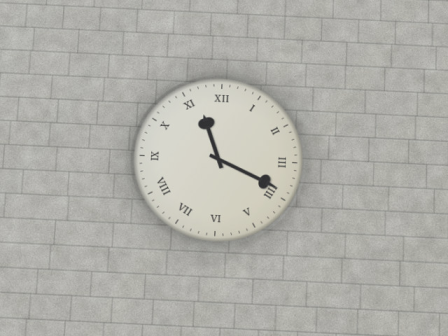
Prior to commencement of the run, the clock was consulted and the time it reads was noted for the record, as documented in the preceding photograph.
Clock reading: 11:19
